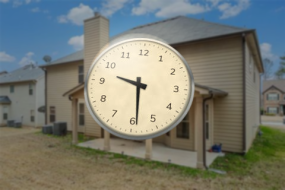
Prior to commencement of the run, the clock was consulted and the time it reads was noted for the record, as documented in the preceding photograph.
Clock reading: 9:29
